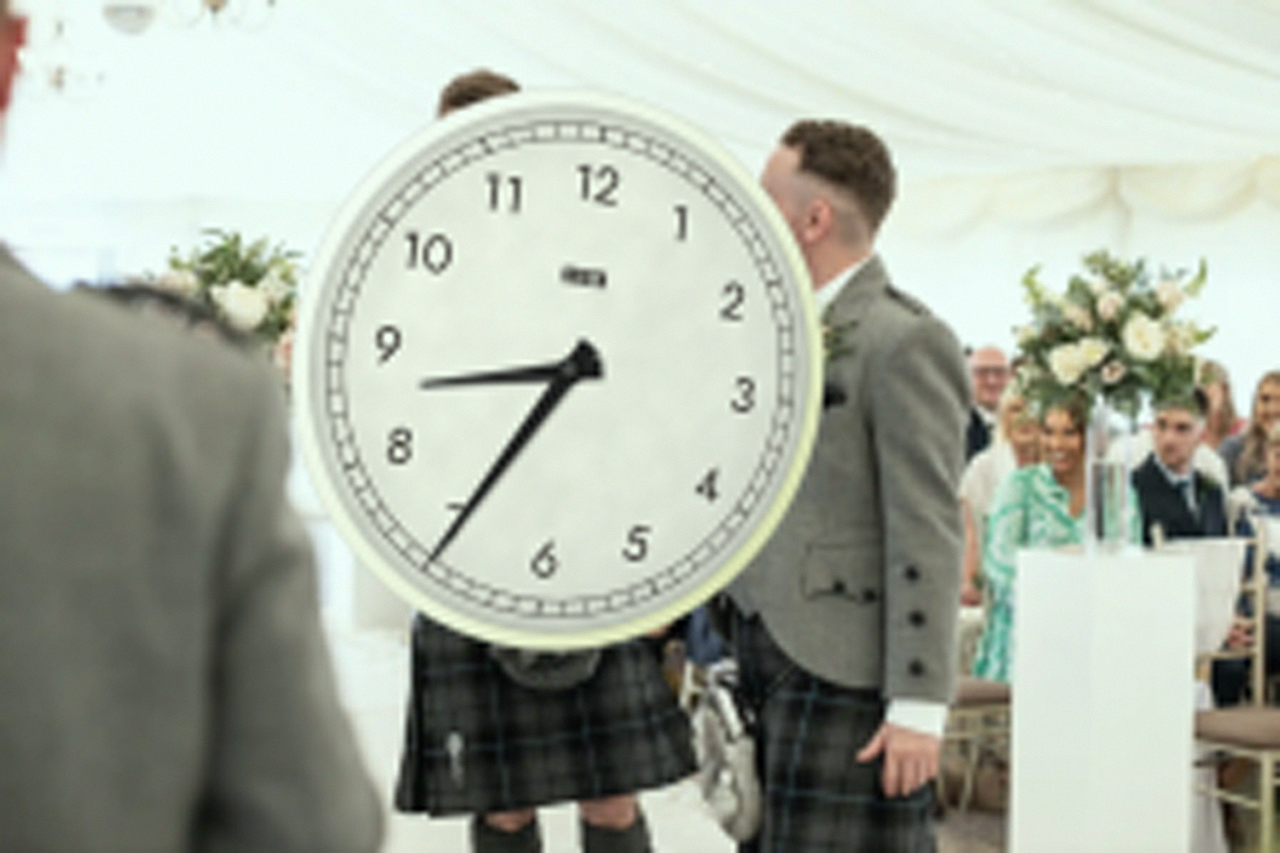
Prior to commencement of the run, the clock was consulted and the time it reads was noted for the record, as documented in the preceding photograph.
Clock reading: 8:35
